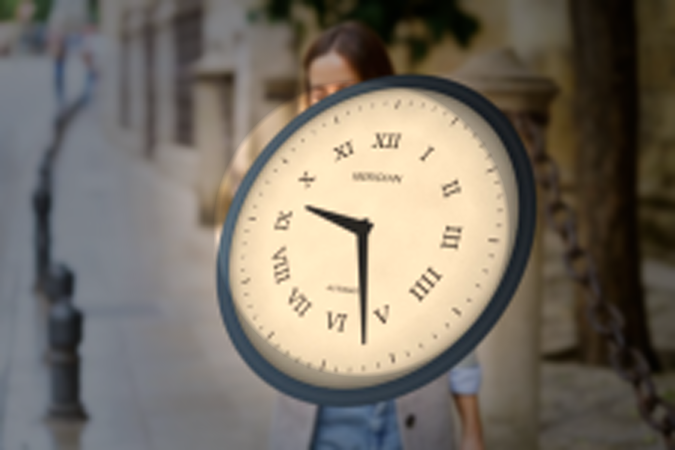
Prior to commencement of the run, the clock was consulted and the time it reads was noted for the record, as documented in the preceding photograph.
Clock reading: 9:27
